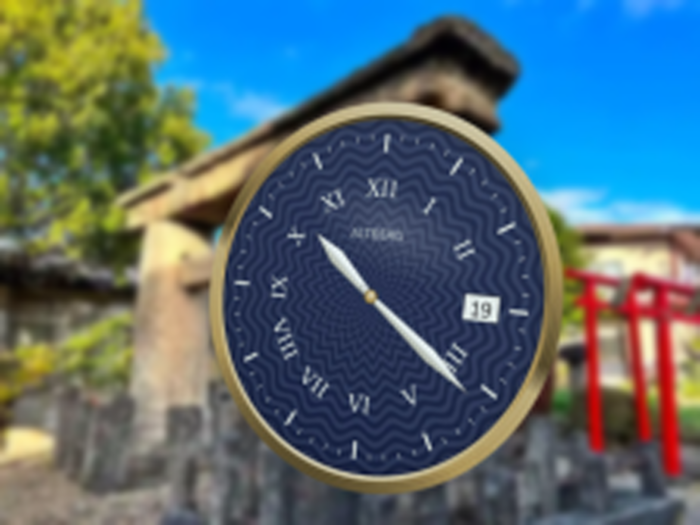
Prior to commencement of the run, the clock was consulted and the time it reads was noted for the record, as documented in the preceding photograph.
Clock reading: 10:21
